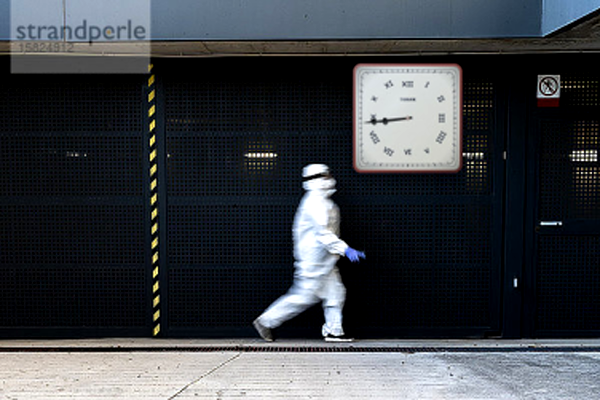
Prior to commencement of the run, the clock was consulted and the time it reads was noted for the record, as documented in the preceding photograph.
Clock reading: 8:44
